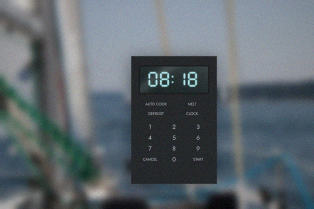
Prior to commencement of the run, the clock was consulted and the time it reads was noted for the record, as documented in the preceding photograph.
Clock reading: 8:18
